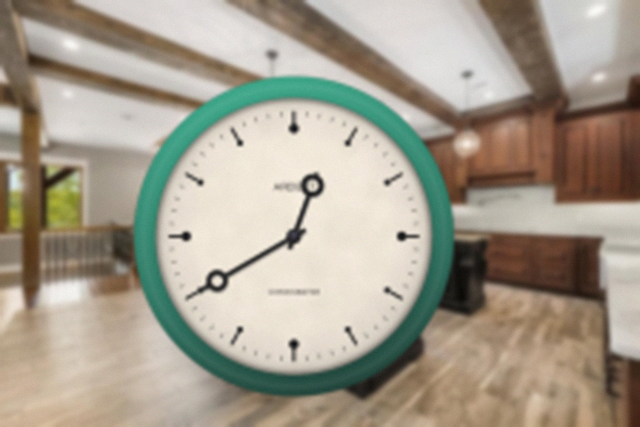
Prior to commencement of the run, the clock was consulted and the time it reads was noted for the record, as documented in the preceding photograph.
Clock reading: 12:40
